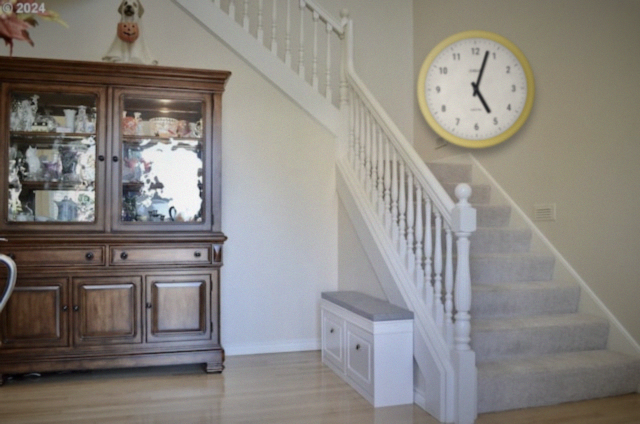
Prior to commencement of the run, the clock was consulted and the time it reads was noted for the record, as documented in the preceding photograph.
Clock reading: 5:03
